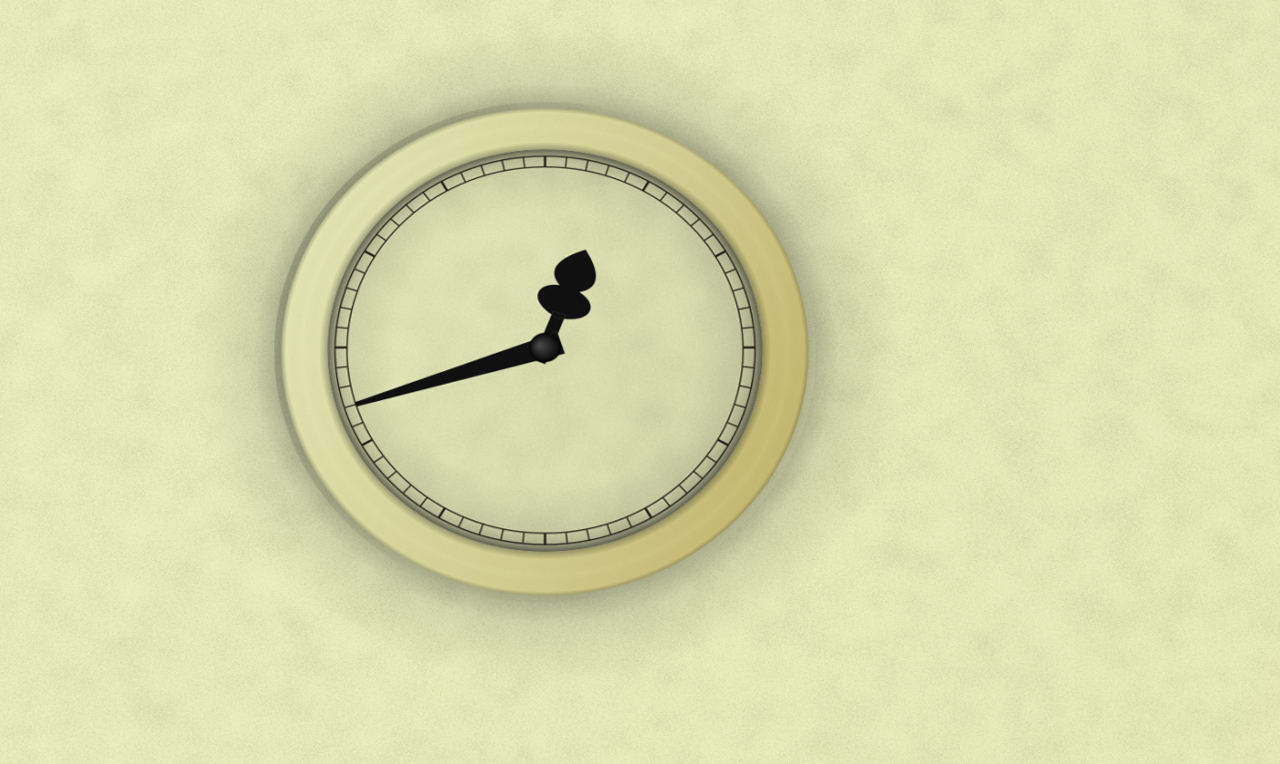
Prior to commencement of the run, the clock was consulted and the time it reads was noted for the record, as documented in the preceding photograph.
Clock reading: 12:42
